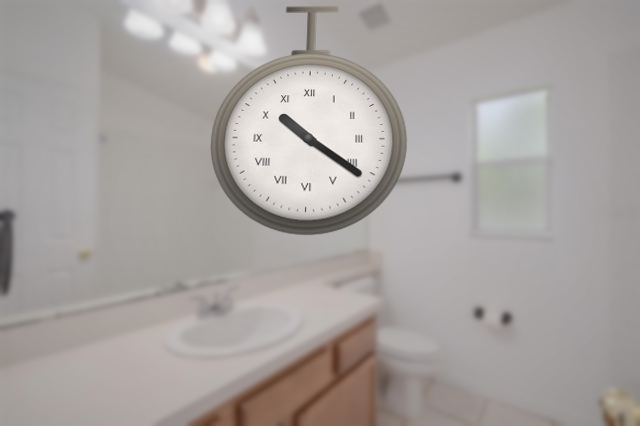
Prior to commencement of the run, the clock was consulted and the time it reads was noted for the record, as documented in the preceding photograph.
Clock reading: 10:21
